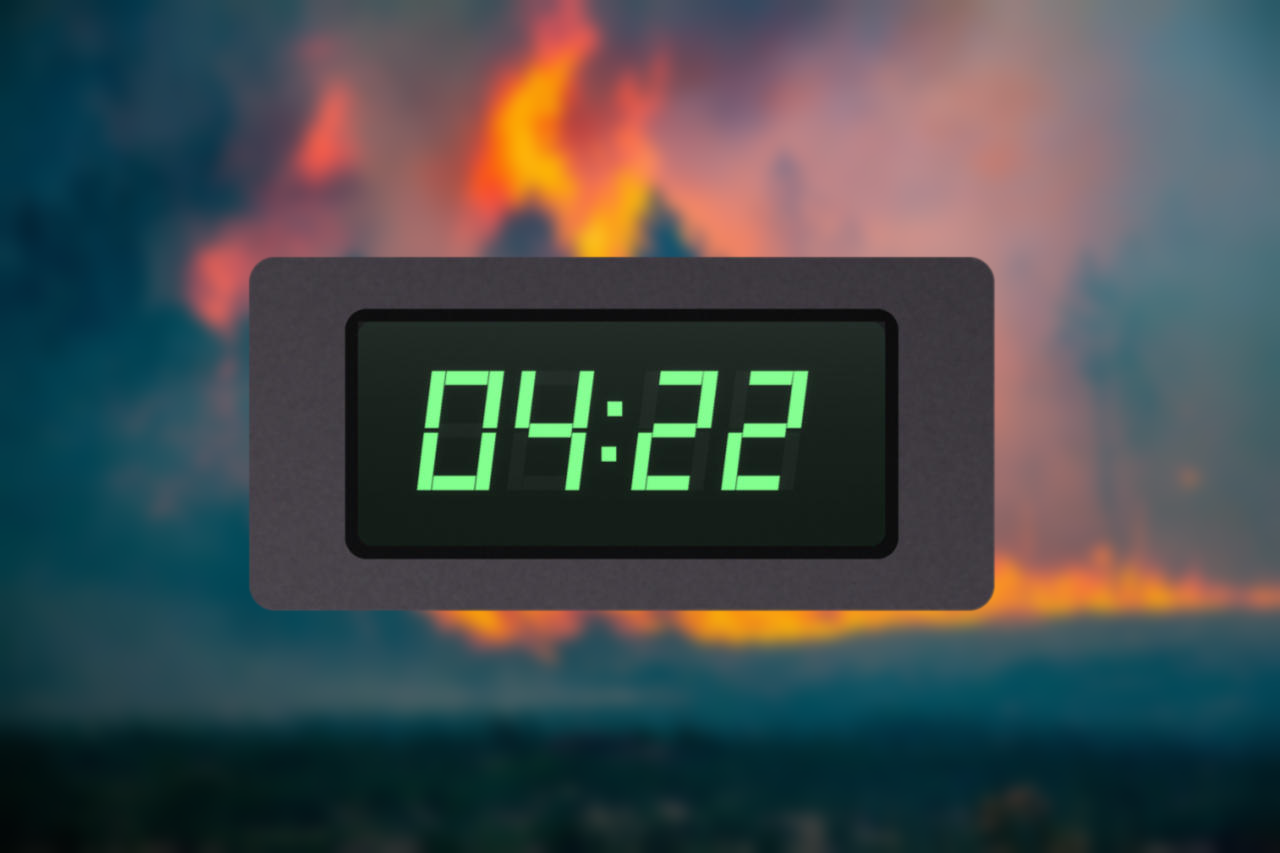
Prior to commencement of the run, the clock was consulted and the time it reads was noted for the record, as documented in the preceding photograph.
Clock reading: 4:22
